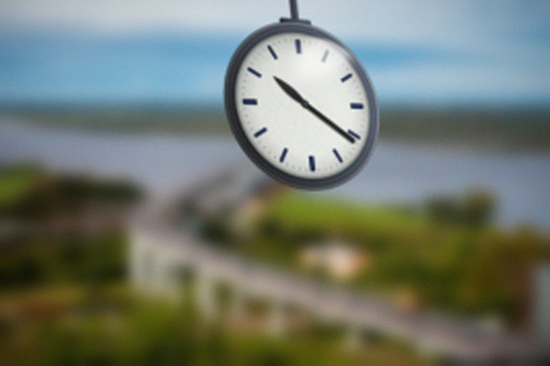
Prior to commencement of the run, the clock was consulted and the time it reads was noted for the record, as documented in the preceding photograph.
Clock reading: 10:21
